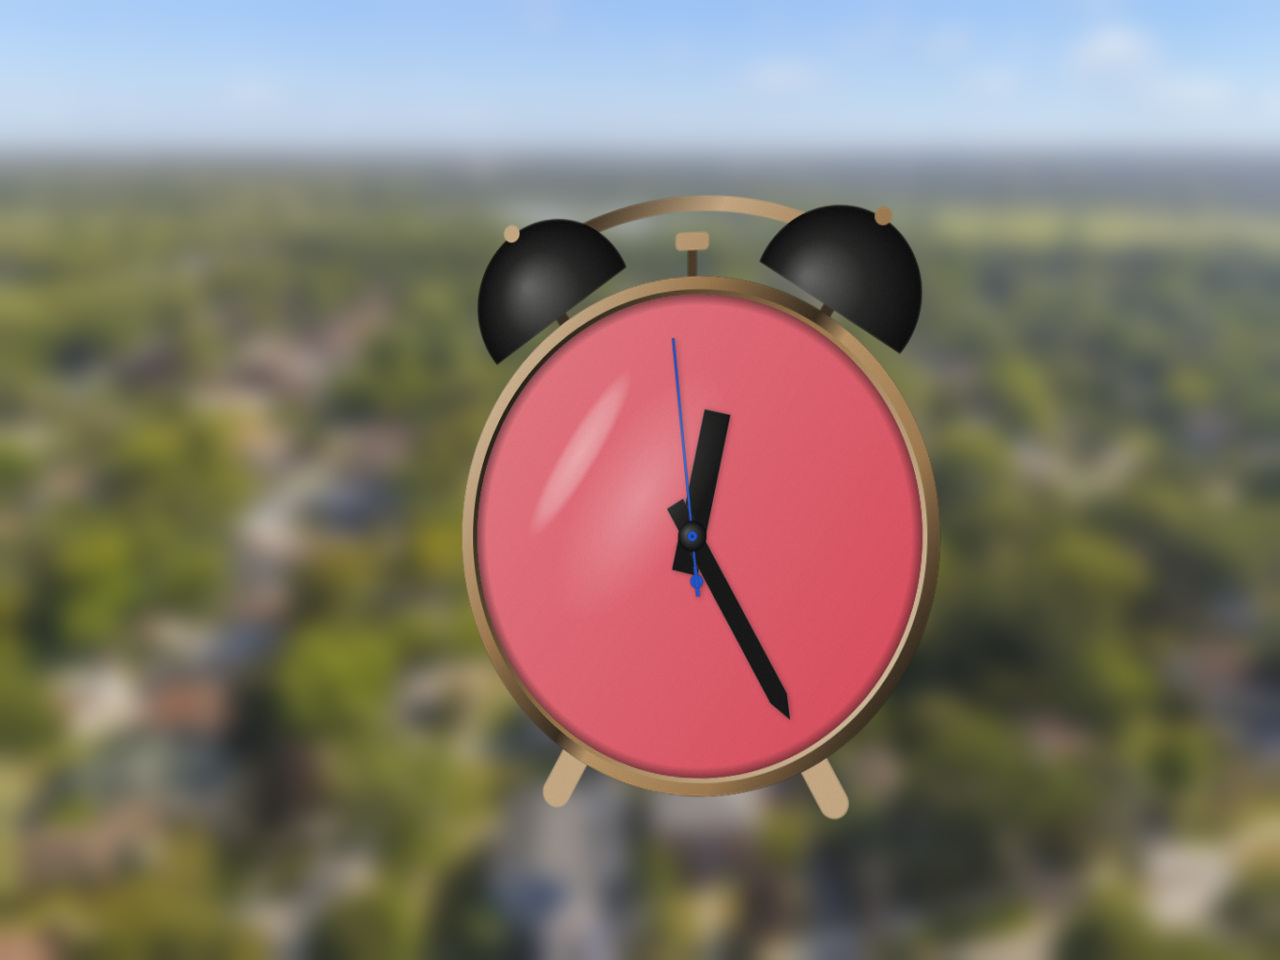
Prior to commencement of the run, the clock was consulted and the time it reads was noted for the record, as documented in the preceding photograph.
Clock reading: 12:24:59
